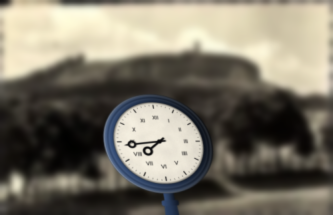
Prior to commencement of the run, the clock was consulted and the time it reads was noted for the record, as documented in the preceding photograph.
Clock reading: 7:44
